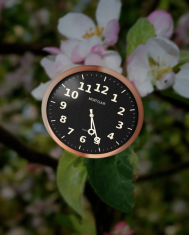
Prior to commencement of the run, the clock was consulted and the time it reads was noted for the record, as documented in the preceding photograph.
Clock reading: 5:25
